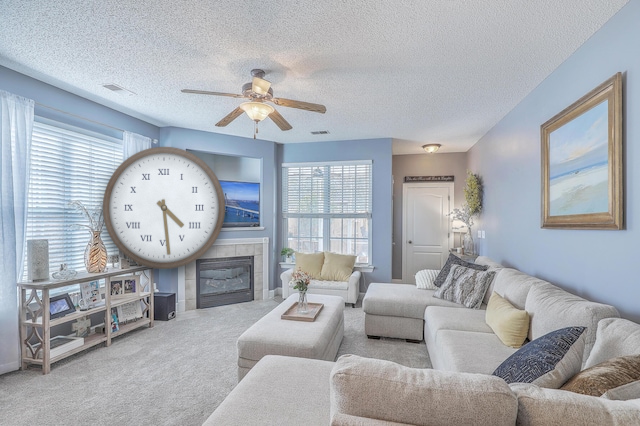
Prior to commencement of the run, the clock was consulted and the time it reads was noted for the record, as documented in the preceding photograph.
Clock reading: 4:29
